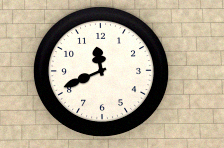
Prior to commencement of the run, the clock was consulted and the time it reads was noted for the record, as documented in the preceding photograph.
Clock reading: 11:41
